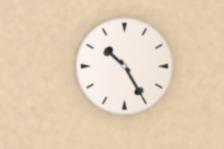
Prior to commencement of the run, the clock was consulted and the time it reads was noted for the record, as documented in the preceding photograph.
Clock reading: 10:25
